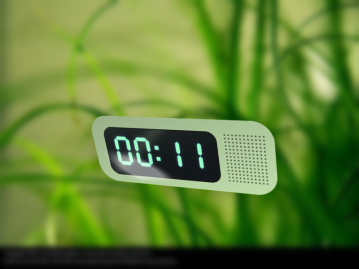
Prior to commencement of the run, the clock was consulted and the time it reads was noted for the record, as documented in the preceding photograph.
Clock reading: 0:11
